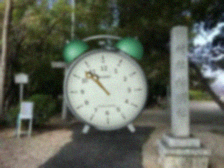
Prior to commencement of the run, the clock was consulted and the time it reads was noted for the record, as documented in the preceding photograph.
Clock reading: 10:53
